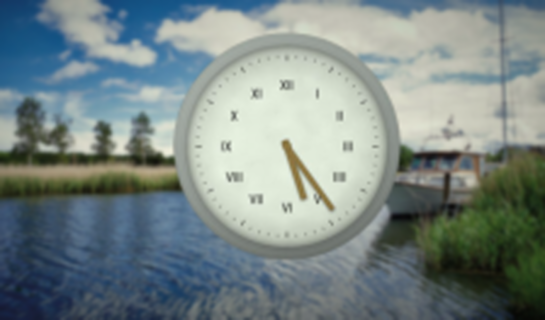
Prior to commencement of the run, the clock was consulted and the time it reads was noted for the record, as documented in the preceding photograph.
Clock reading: 5:24
